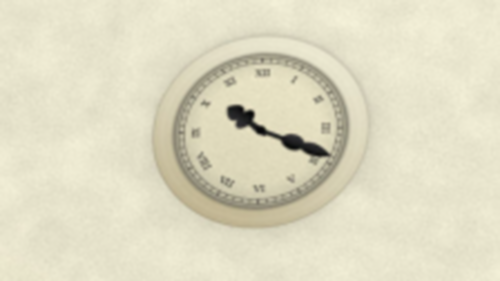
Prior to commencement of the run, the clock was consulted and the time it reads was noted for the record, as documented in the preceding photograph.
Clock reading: 10:19
